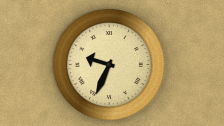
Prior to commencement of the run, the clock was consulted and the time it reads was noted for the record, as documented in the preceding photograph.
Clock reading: 9:34
